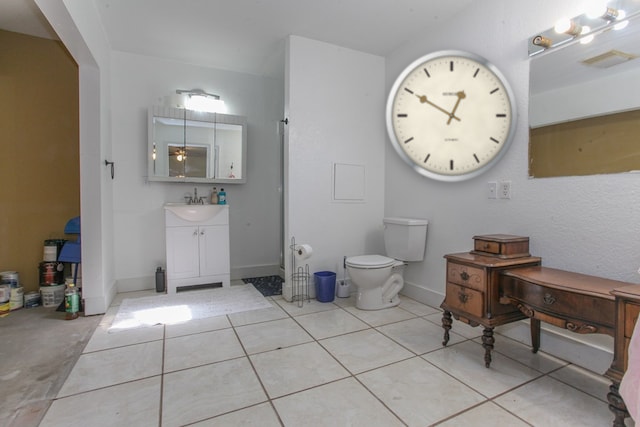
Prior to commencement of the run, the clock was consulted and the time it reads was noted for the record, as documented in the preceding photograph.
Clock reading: 12:50
